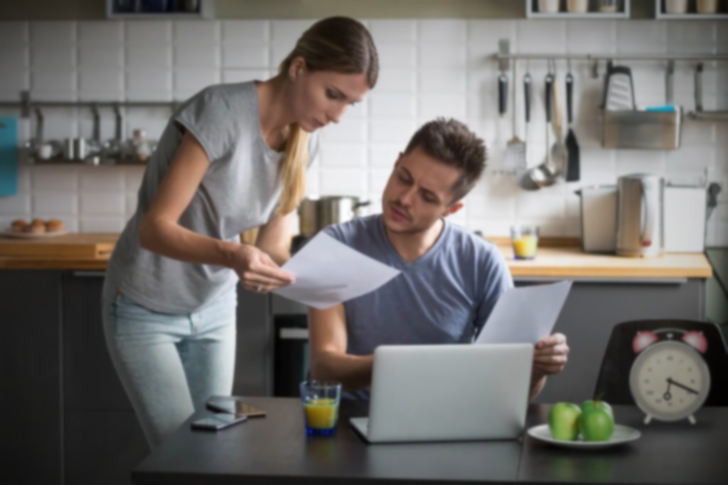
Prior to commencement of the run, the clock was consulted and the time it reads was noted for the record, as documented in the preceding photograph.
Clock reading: 6:19
